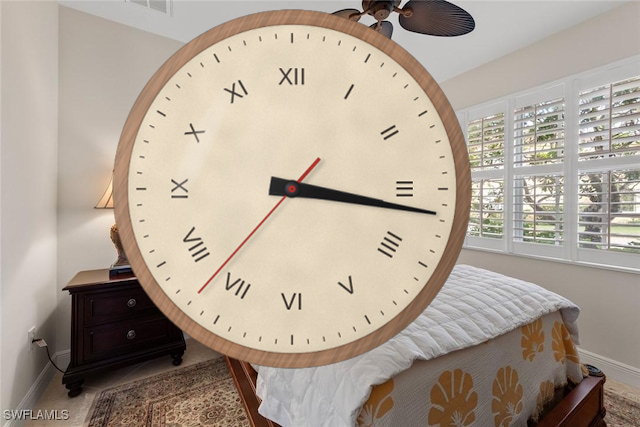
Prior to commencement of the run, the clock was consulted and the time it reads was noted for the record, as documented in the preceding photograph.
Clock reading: 3:16:37
